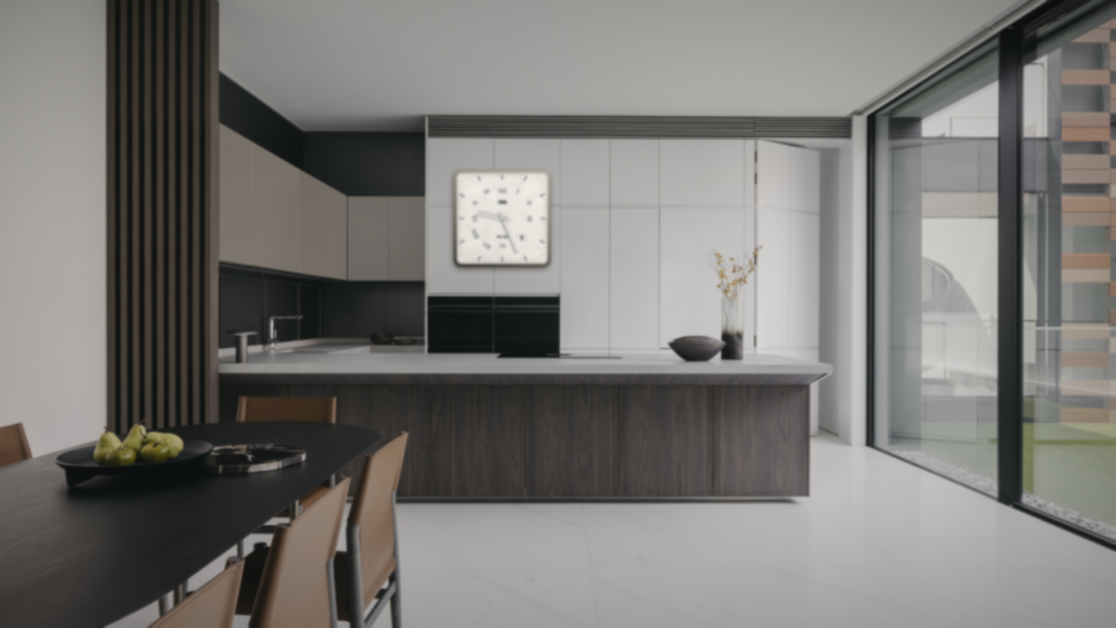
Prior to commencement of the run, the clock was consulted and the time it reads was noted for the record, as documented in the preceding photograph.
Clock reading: 9:26
